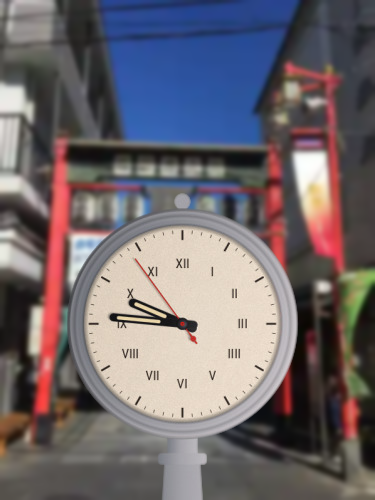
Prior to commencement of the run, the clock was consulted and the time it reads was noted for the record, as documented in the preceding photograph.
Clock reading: 9:45:54
